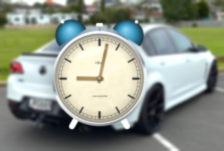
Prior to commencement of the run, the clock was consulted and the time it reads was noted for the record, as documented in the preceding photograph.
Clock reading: 9:02
